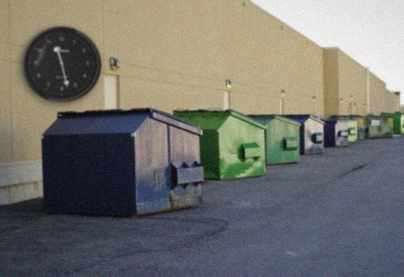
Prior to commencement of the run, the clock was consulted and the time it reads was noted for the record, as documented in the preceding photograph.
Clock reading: 11:28
